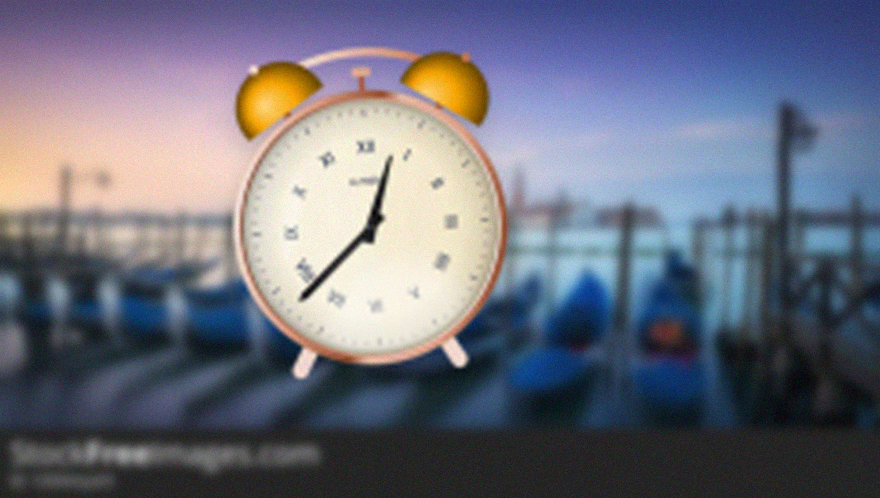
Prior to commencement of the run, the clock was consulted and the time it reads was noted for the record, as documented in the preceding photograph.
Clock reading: 12:38
